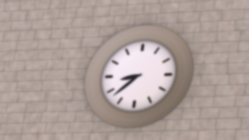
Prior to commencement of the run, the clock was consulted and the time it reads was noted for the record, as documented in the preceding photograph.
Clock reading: 8:38
